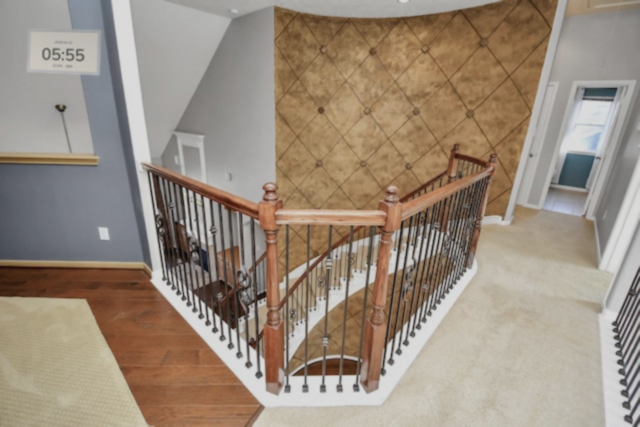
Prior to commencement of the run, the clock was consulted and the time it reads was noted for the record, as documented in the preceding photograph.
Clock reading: 5:55
